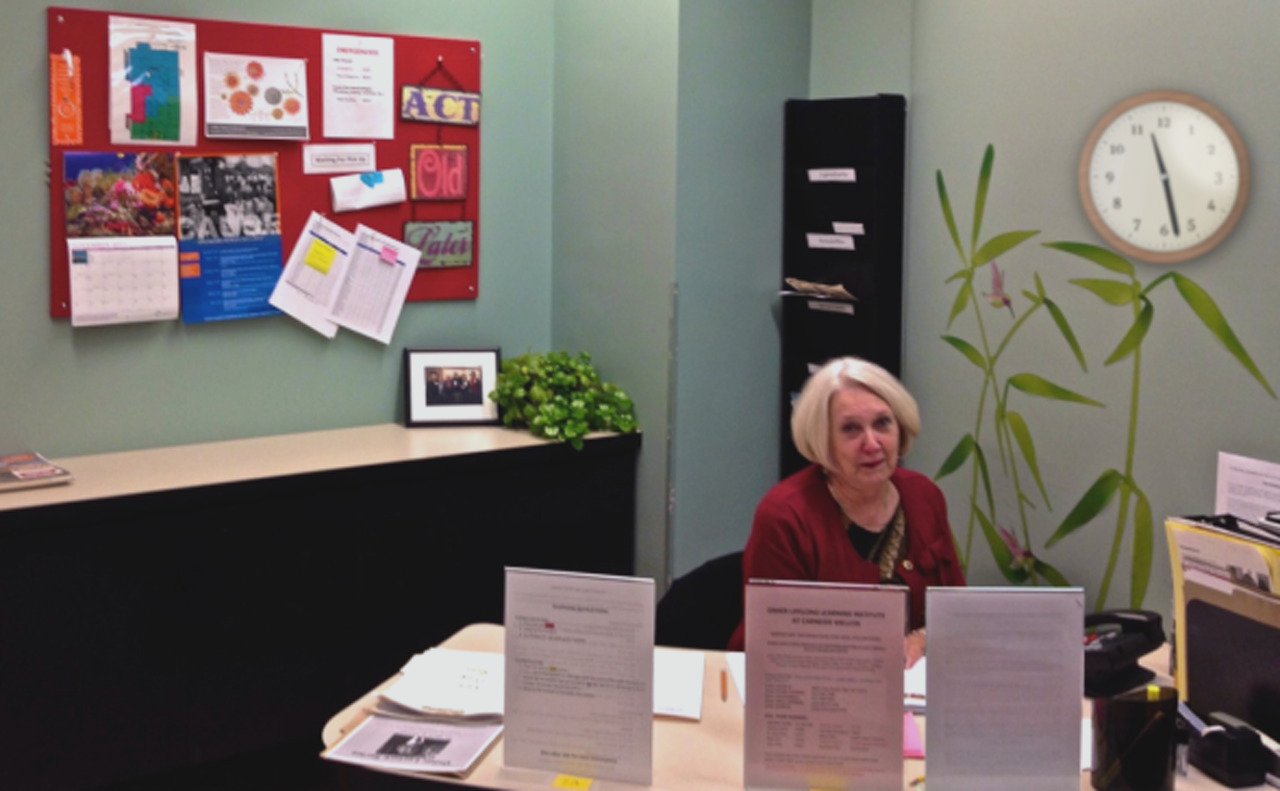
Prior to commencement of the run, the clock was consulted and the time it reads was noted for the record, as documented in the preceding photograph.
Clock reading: 11:28
